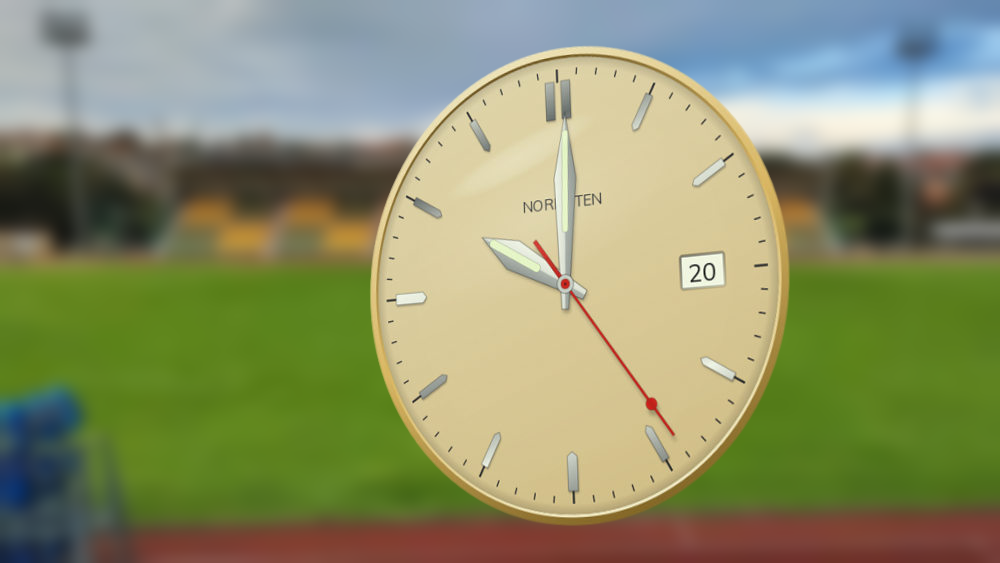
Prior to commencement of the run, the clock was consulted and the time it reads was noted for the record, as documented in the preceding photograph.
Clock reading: 10:00:24
